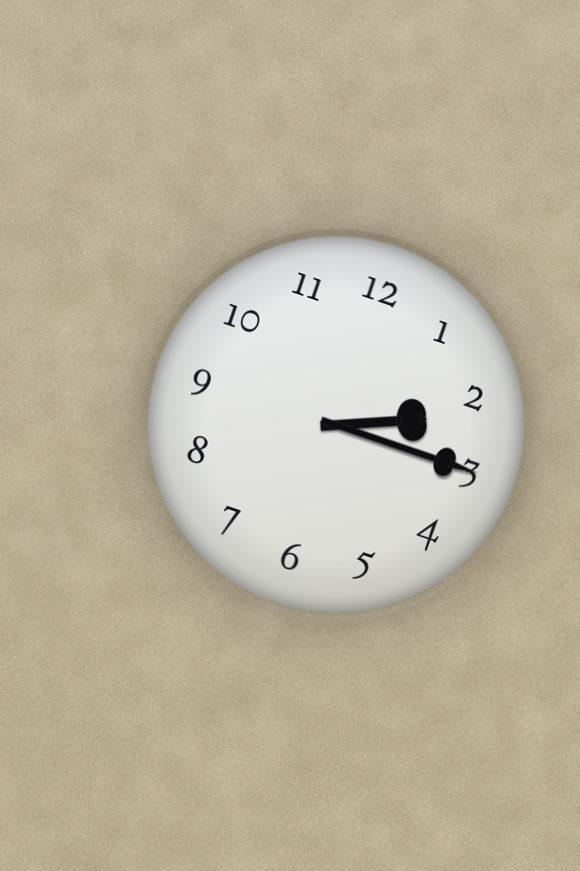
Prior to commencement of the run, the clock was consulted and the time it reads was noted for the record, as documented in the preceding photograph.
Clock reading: 2:15
